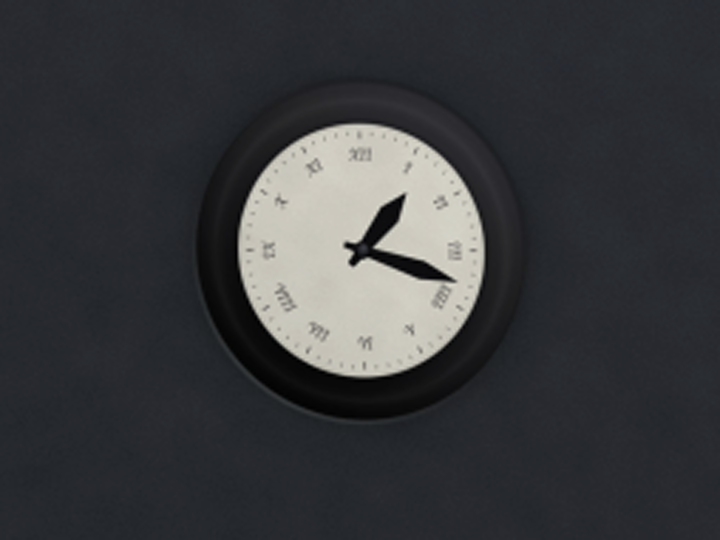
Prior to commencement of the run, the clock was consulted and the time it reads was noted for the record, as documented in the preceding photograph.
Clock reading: 1:18
